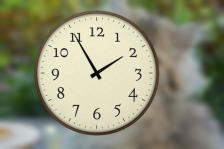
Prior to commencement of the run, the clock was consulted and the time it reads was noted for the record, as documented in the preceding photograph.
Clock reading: 1:55
